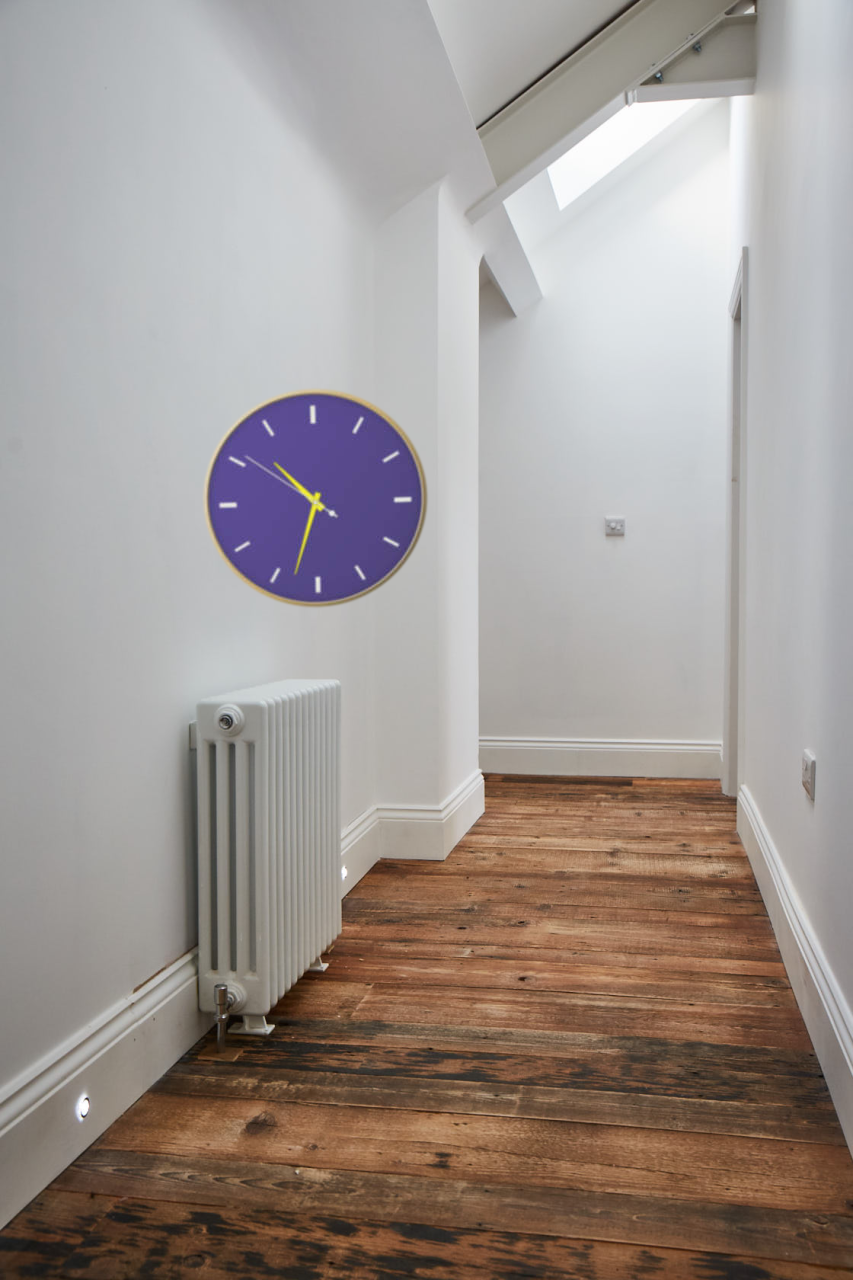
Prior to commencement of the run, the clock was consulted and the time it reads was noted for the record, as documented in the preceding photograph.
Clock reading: 10:32:51
